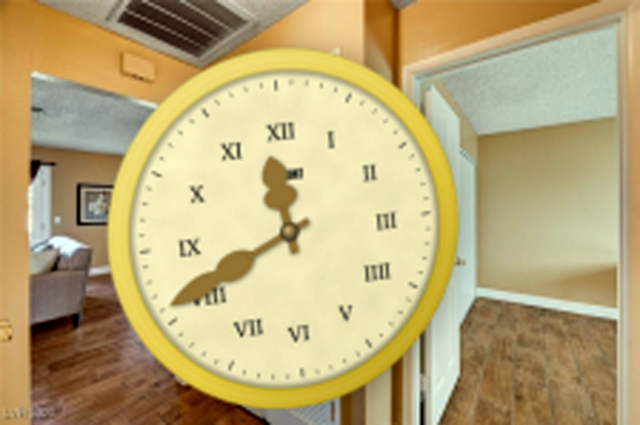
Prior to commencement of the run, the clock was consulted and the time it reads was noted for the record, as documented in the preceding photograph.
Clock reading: 11:41
